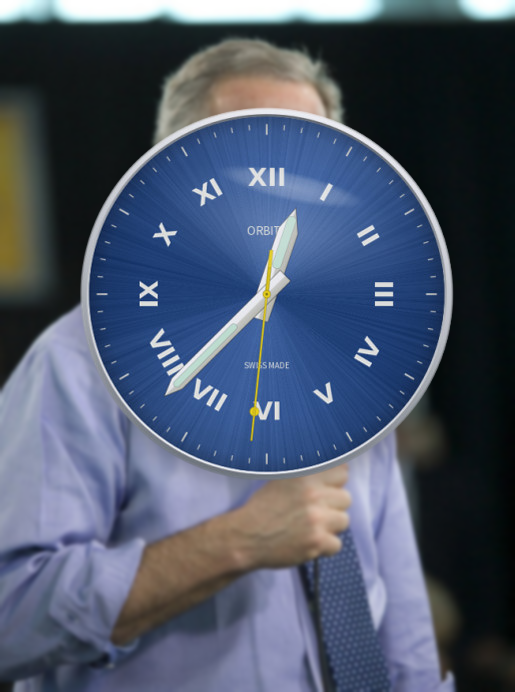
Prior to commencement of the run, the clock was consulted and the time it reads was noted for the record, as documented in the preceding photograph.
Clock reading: 12:37:31
